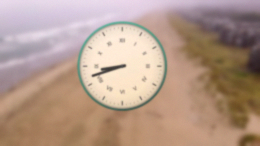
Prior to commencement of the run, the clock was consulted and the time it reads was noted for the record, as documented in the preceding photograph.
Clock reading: 8:42
